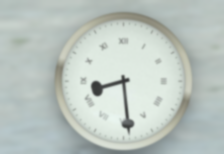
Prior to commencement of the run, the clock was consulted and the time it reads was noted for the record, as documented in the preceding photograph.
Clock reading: 8:29
